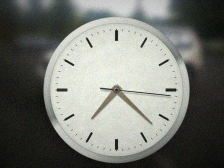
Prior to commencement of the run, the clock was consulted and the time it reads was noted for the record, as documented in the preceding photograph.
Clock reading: 7:22:16
